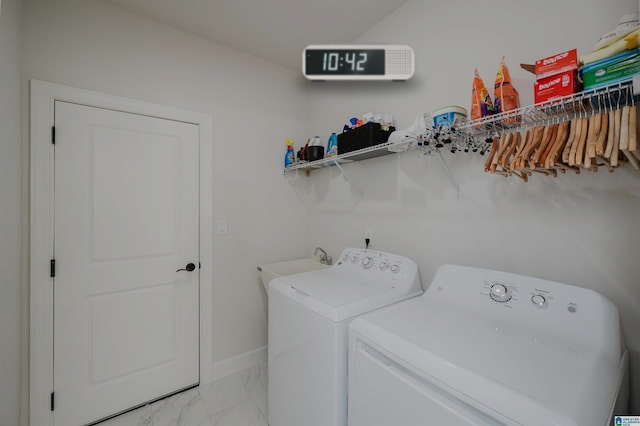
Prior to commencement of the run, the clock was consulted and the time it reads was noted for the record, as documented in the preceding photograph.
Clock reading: 10:42
